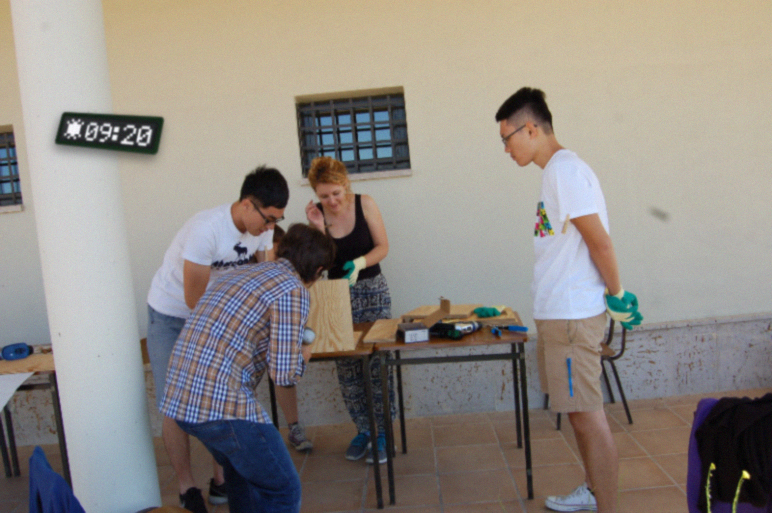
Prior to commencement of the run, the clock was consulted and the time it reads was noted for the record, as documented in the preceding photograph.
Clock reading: 9:20
